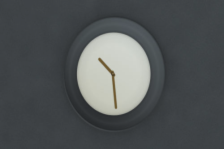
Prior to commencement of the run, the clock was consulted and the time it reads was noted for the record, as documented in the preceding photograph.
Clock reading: 10:29
